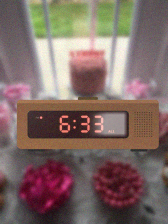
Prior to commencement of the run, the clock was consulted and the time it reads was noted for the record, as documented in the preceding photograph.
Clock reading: 6:33
